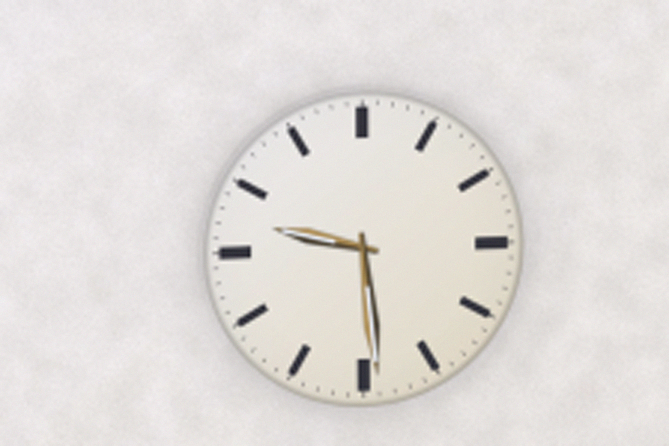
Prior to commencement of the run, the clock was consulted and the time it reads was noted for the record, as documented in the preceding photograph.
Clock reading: 9:29
